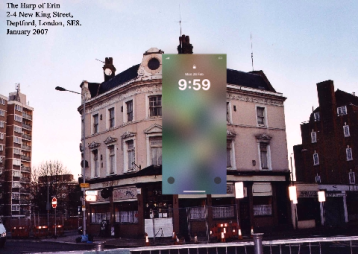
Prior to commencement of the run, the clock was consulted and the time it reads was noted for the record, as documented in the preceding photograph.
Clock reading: 9:59
